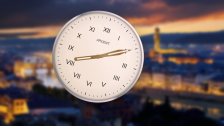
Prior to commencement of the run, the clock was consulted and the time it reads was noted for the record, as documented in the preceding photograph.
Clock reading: 8:10
